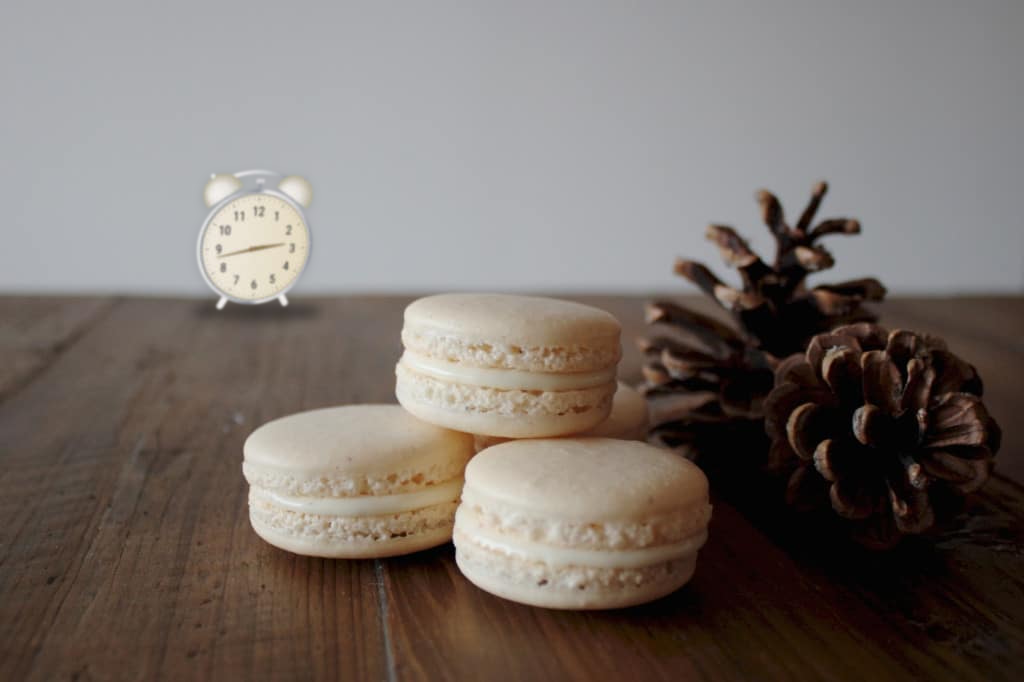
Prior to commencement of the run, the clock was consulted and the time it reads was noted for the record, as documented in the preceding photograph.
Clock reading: 2:43
